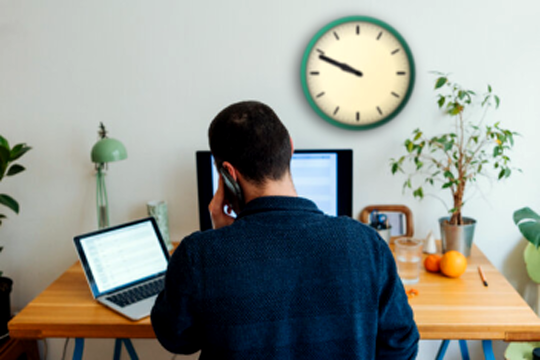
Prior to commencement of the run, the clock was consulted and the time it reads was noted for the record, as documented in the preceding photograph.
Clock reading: 9:49
